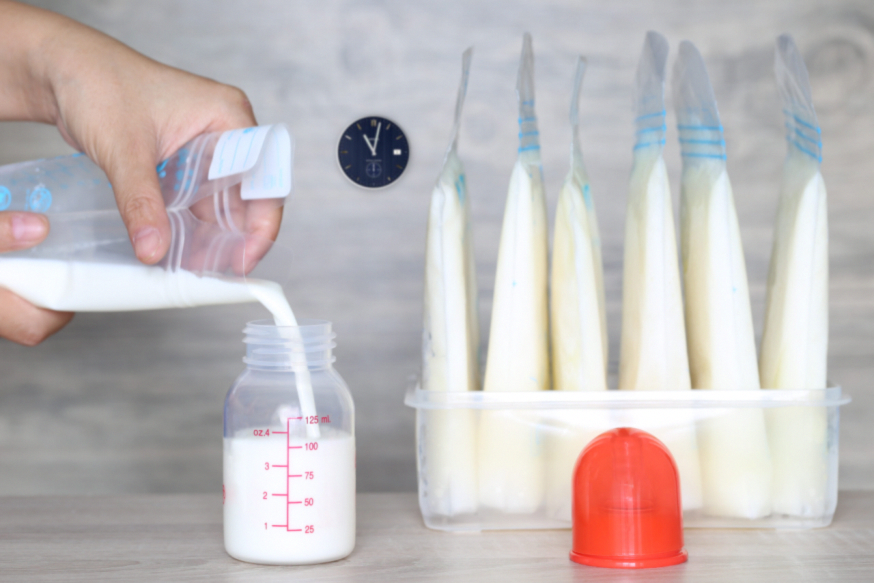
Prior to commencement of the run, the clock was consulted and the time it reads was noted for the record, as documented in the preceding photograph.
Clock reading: 11:02
